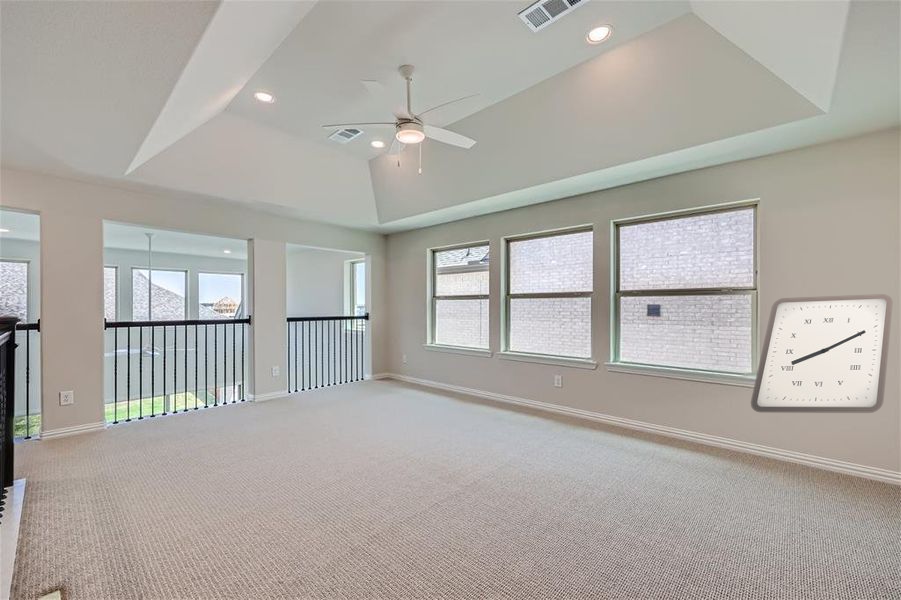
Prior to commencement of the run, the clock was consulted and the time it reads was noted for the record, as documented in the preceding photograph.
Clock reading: 8:10
